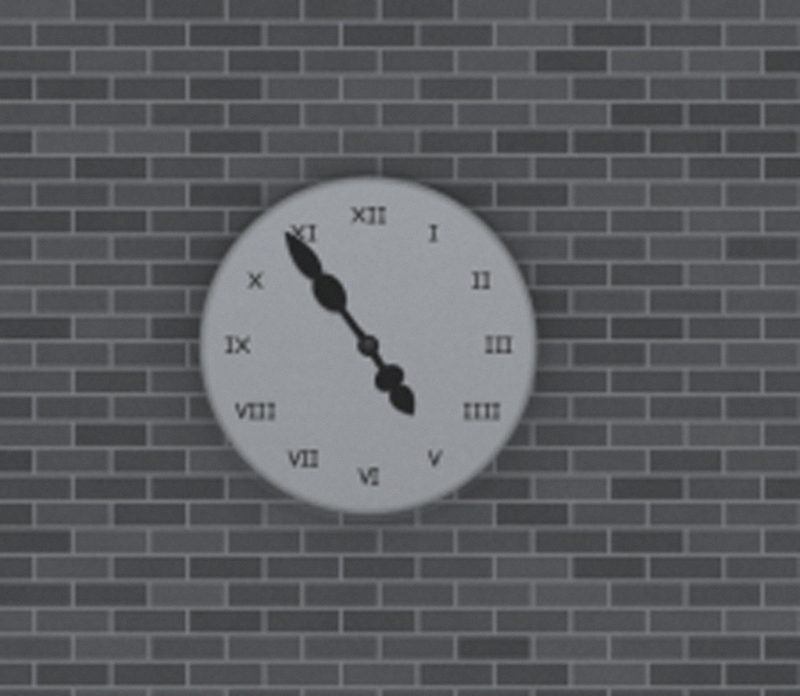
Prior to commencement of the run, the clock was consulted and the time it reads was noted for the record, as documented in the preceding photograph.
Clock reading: 4:54
